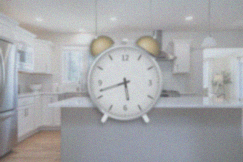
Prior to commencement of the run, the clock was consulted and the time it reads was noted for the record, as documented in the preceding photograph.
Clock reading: 5:42
